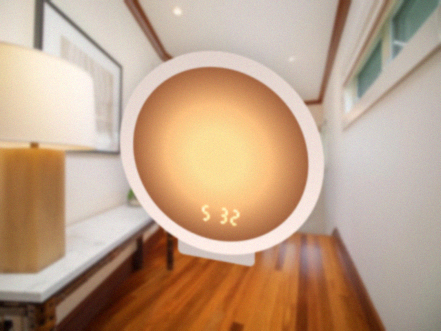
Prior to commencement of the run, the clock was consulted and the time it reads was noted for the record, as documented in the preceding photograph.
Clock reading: 5:32
